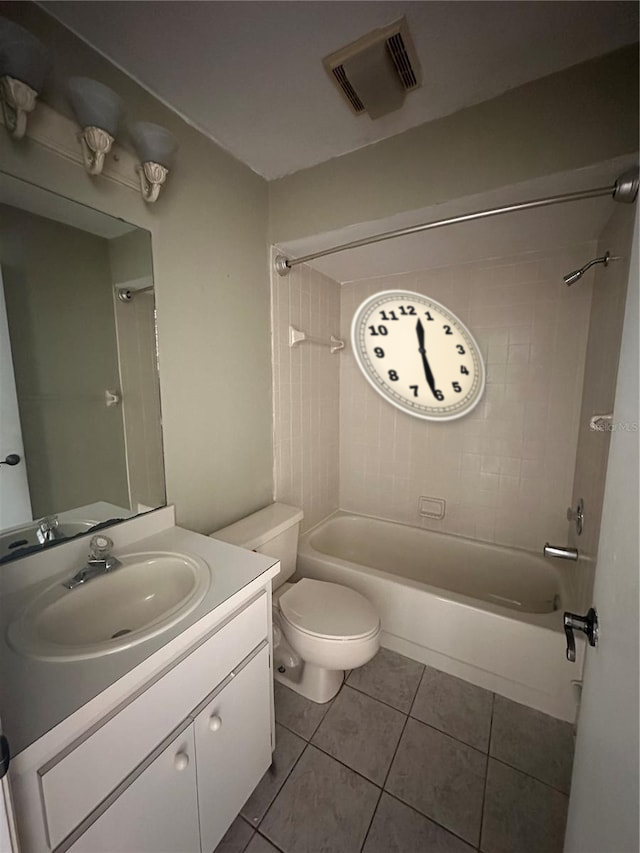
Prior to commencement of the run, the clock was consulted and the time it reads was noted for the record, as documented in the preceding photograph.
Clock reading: 12:31
